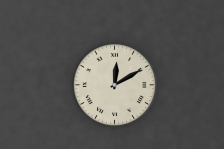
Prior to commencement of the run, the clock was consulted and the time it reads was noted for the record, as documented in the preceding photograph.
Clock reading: 12:10
